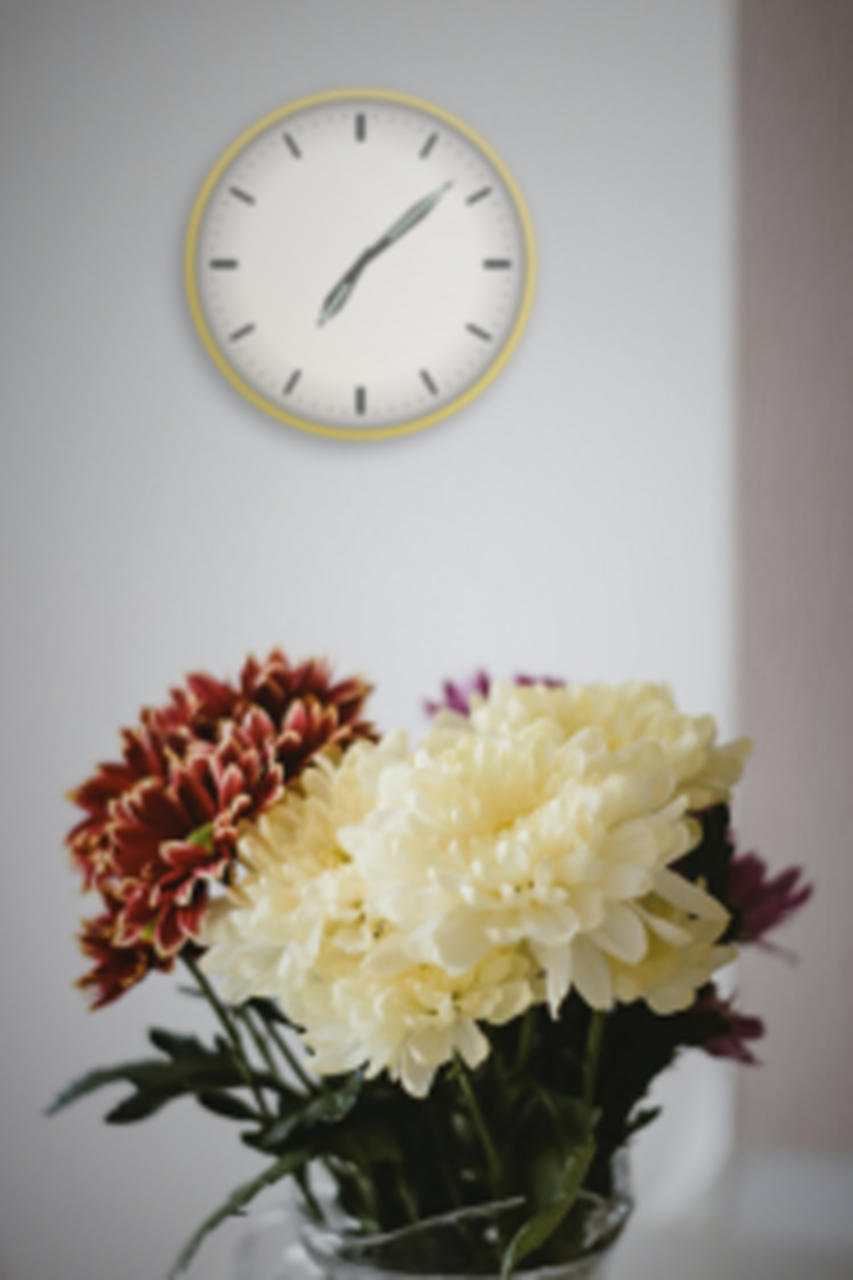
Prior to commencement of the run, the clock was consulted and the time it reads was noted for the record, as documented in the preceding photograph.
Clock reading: 7:08
